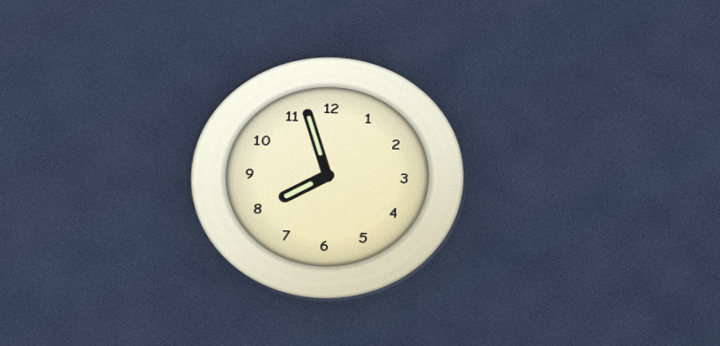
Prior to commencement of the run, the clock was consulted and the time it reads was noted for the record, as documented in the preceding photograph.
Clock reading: 7:57
